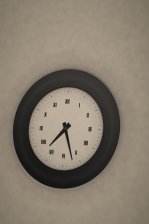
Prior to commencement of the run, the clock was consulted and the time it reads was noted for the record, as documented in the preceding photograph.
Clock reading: 7:27
